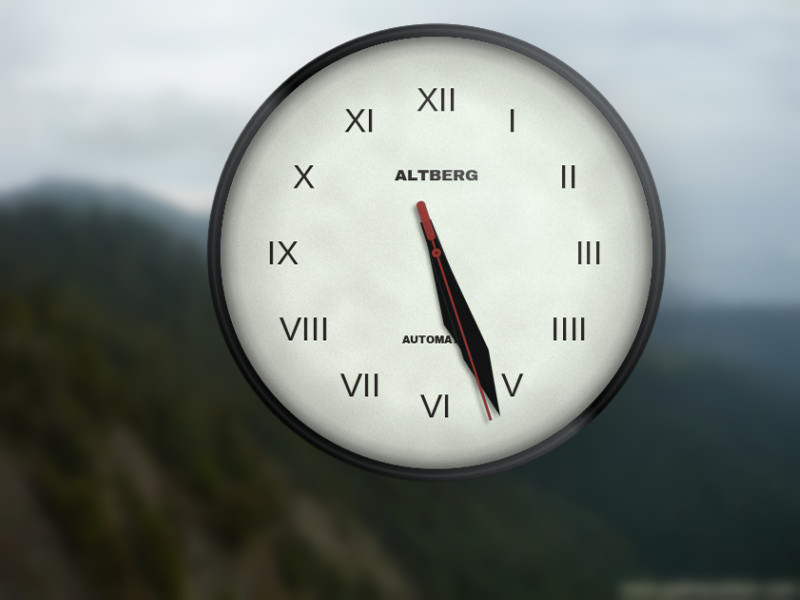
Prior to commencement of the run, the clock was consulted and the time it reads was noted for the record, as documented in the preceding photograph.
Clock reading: 5:26:27
